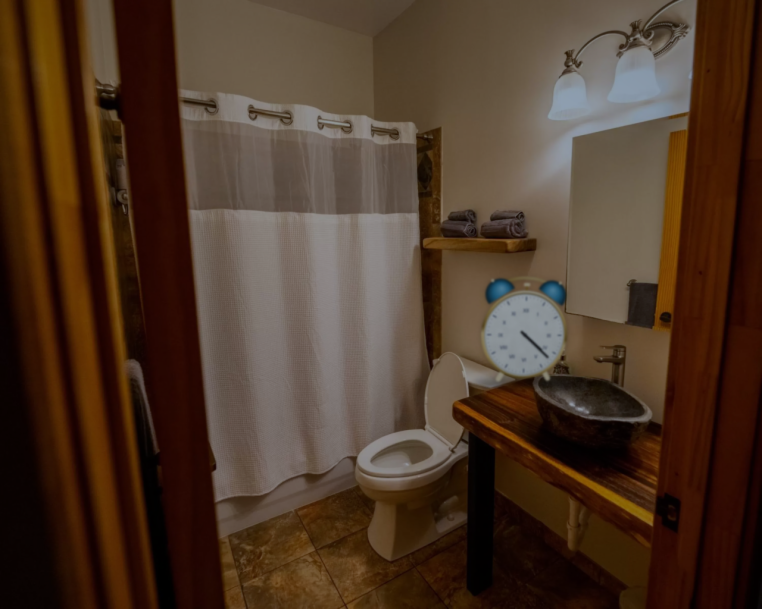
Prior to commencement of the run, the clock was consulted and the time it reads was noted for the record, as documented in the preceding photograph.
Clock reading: 4:22
